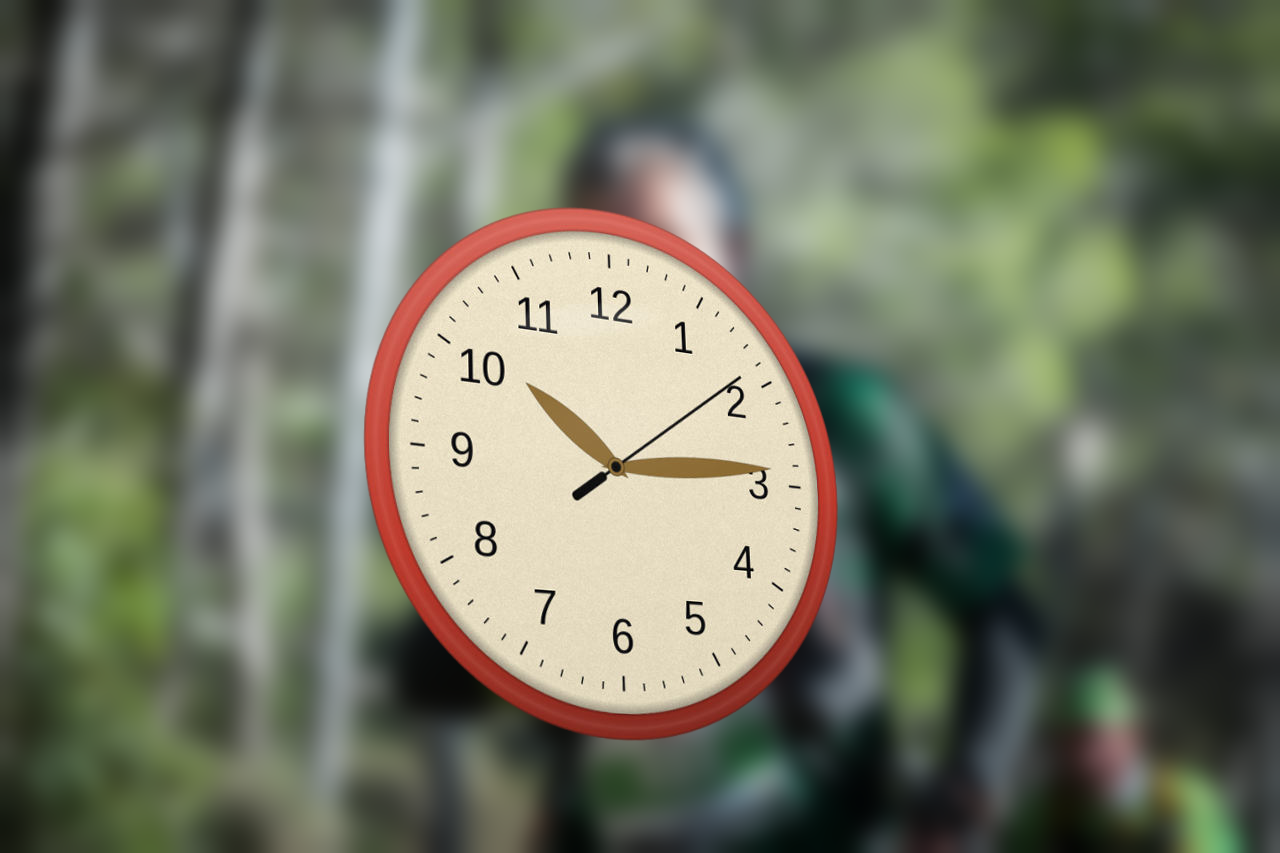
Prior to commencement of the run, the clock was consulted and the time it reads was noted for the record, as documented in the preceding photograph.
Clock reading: 10:14:09
